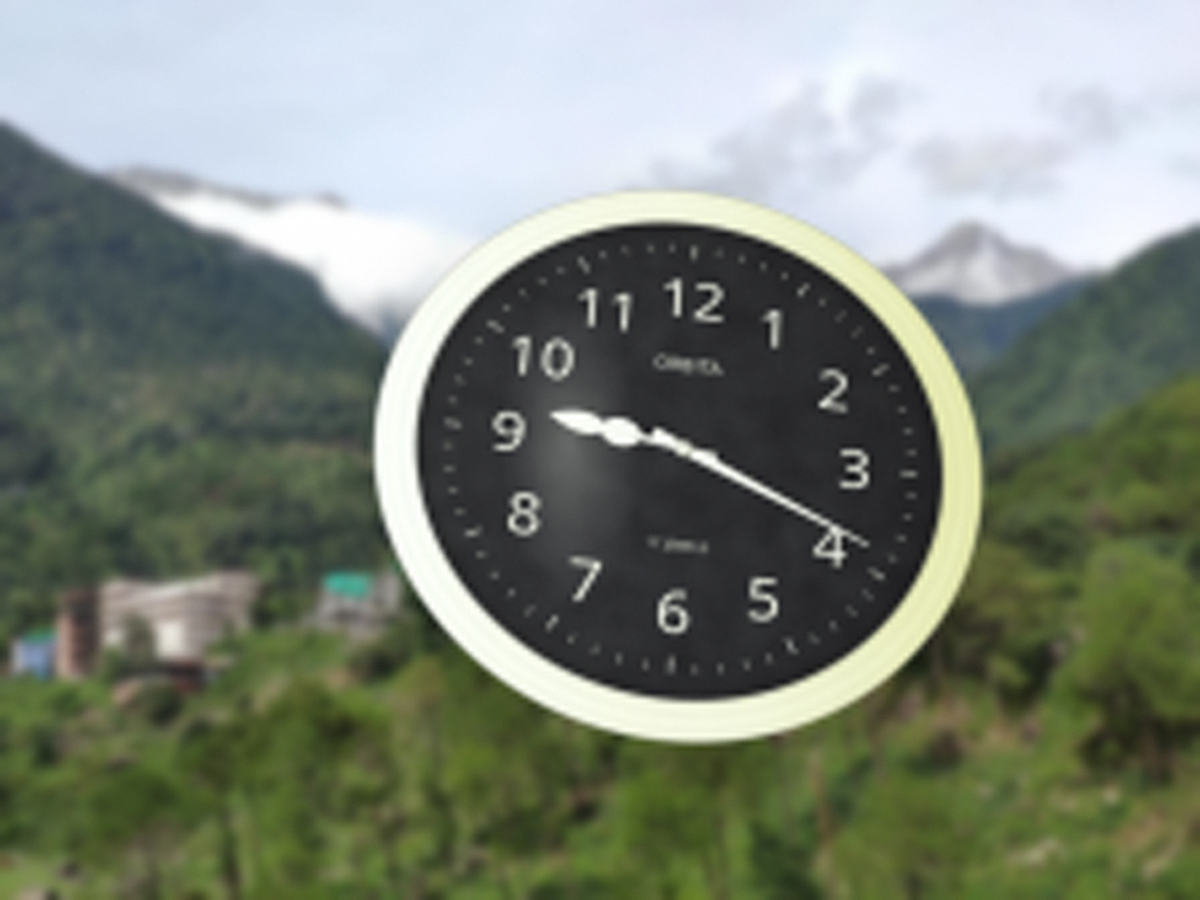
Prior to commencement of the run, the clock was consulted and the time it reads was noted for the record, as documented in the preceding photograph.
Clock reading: 9:19
